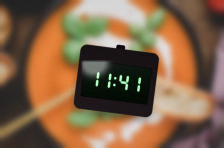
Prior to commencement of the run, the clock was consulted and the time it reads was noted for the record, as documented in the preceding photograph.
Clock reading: 11:41
